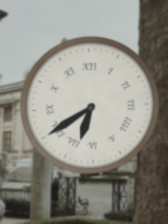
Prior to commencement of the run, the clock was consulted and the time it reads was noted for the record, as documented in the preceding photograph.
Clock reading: 6:40
